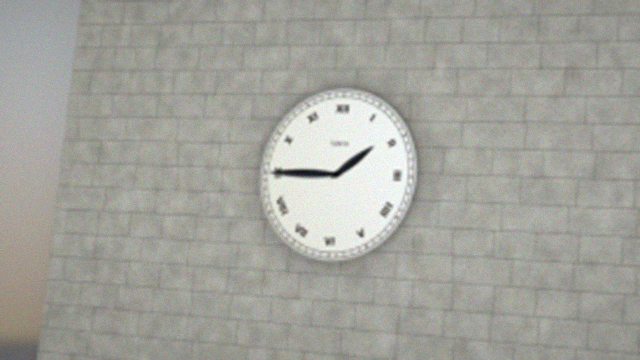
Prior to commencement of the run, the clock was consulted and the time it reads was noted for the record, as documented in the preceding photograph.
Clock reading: 1:45
